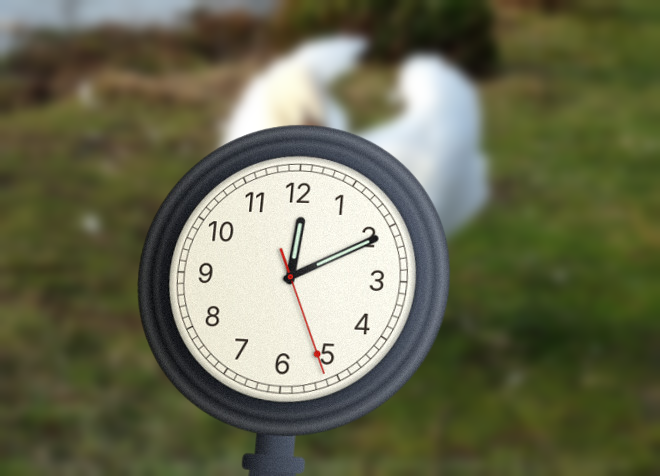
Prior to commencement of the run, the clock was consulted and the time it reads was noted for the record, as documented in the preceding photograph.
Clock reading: 12:10:26
